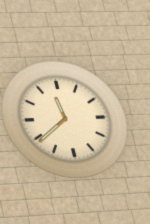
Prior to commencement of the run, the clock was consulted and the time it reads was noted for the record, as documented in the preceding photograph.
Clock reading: 11:39
